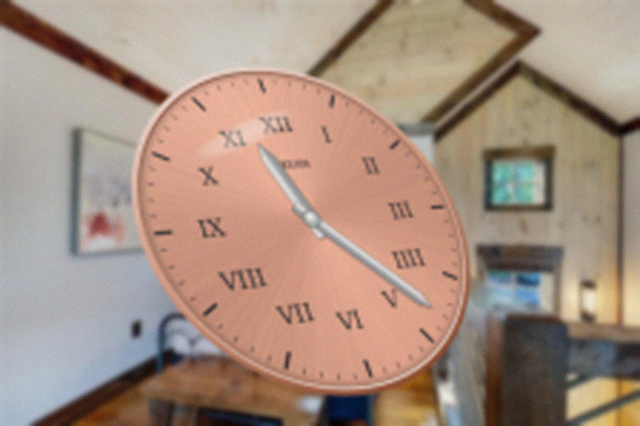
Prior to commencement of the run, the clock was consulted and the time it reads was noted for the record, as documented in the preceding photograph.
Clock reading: 11:23
